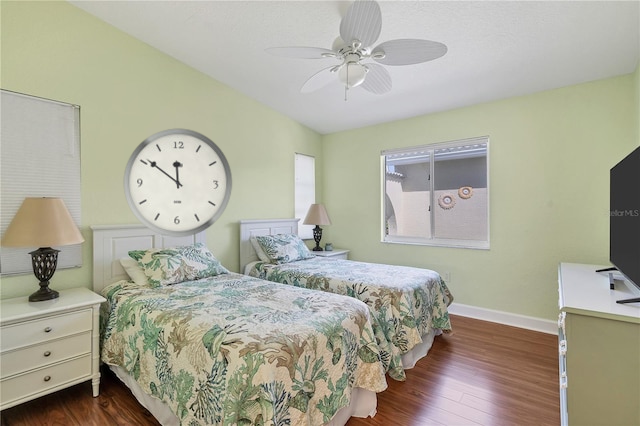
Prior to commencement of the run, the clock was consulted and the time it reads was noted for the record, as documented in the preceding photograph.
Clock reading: 11:51
